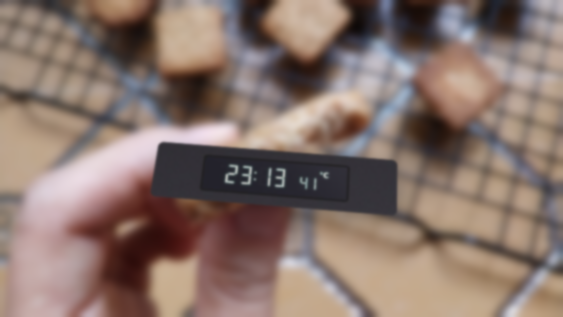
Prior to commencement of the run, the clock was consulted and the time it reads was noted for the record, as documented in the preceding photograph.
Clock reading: 23:13
